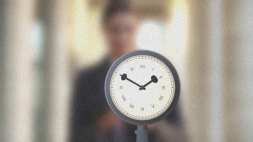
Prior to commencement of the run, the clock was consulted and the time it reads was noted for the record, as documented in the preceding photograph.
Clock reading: 1:50
